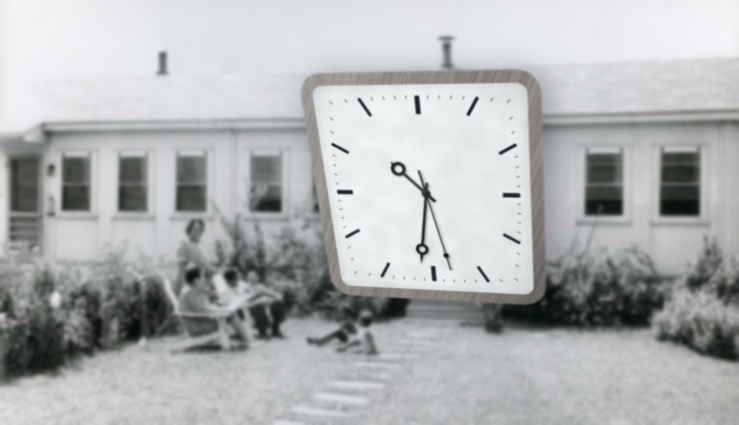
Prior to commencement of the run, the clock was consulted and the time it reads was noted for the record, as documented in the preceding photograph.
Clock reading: 10:31:28
